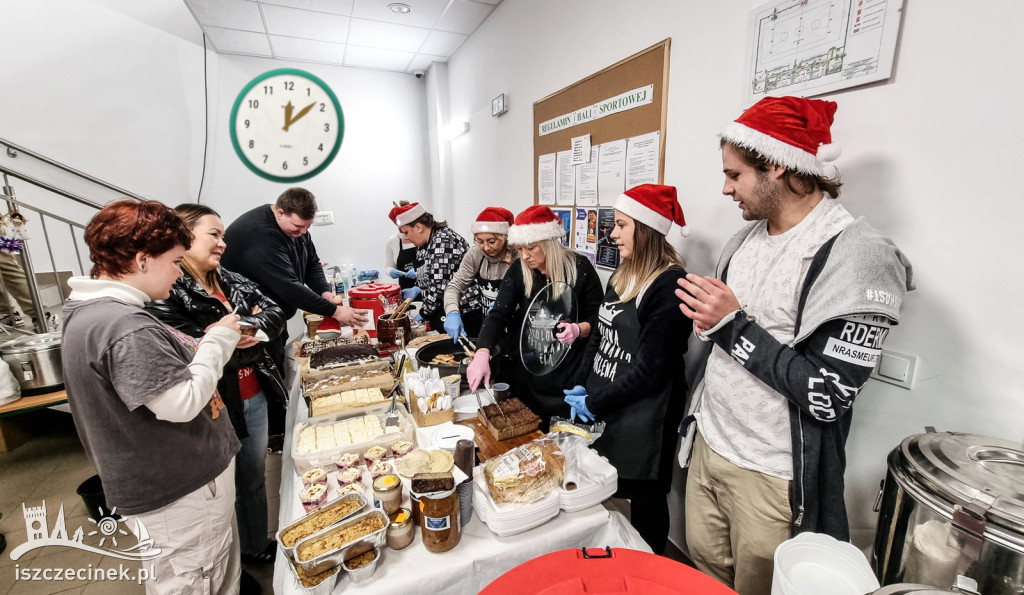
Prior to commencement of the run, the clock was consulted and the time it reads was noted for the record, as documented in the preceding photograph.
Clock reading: 12:08
